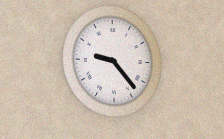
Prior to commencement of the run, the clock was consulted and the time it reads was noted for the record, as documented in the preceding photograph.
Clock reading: 9:23
